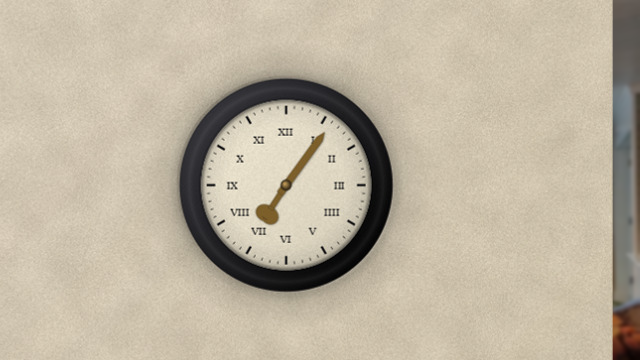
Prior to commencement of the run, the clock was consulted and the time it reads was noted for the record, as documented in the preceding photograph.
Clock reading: 7:06
